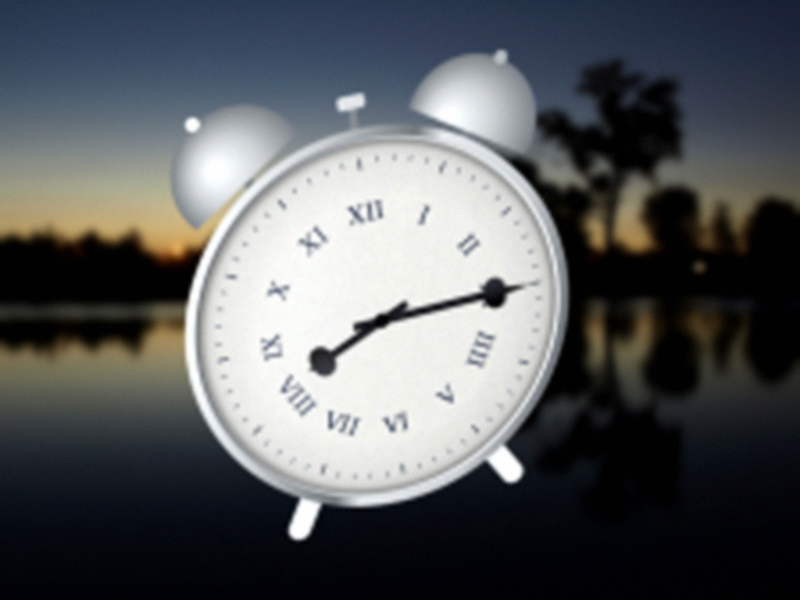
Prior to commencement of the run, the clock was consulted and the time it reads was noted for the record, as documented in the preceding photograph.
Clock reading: 8:15
